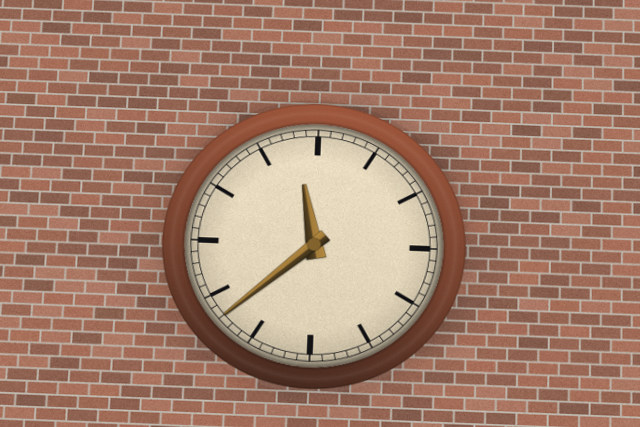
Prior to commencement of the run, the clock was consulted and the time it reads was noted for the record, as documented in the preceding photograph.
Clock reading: 11:38
